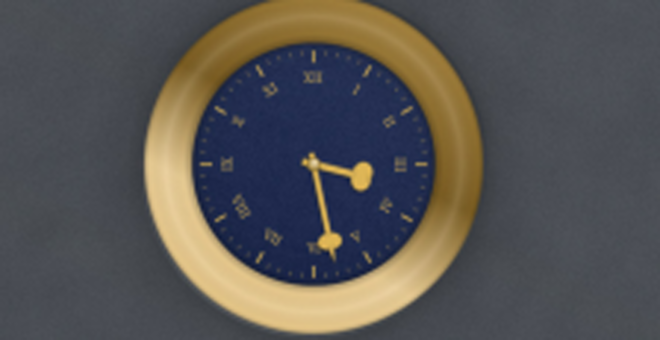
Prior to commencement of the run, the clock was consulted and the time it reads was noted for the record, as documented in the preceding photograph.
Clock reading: 3:28
